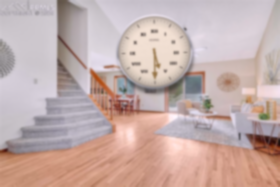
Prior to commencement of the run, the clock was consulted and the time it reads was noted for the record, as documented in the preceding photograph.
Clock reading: 5:30
